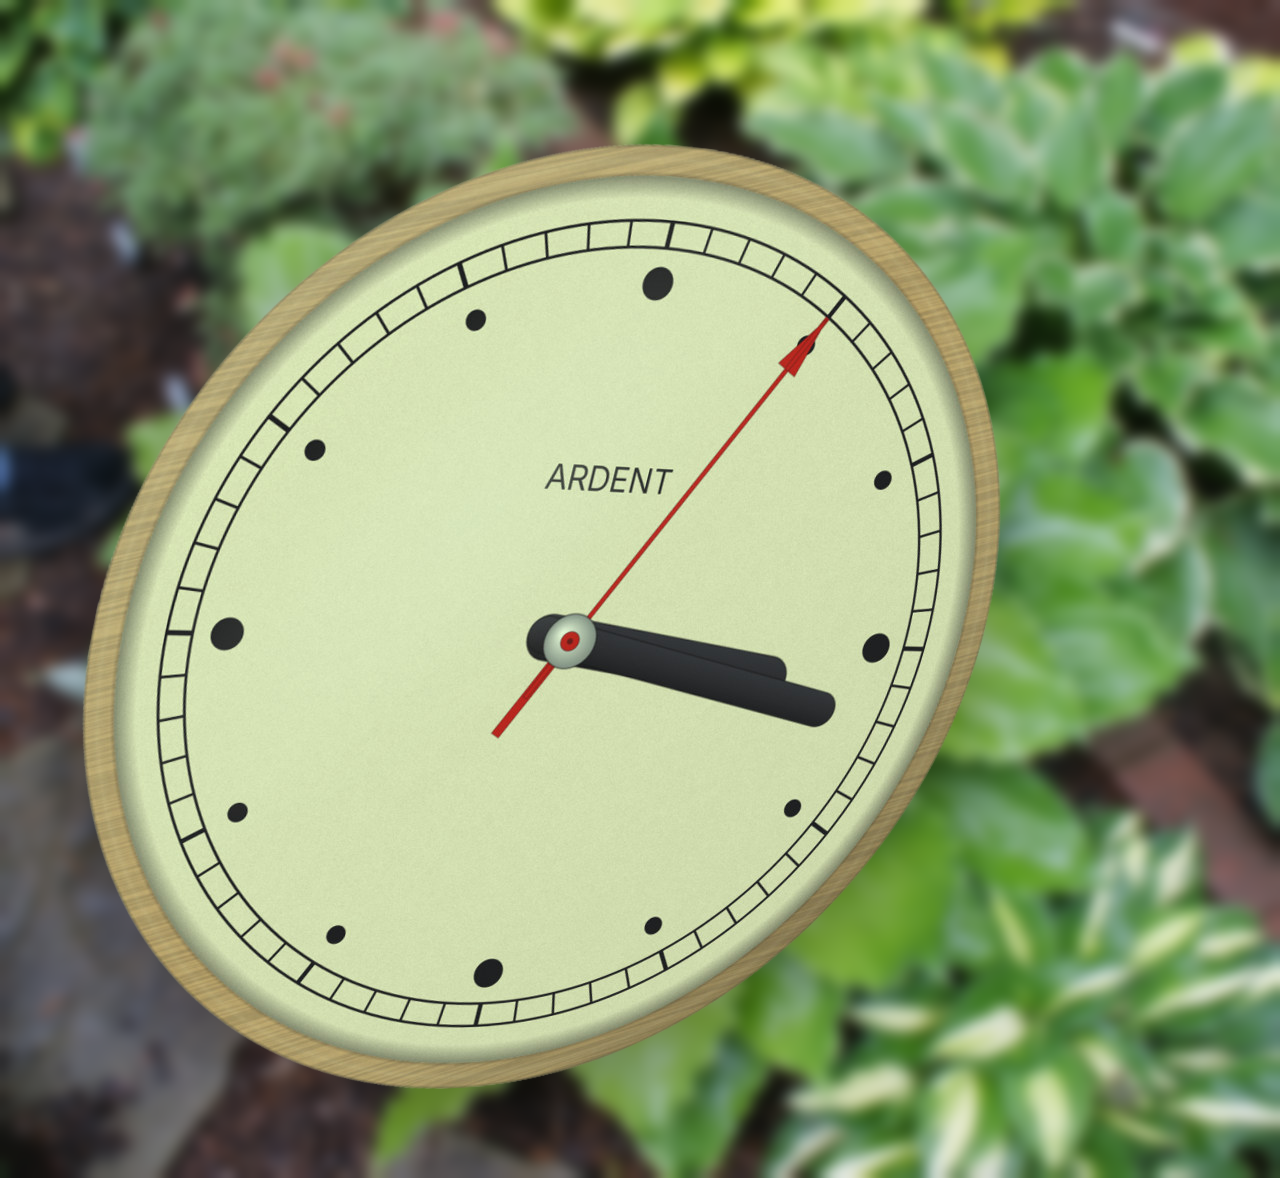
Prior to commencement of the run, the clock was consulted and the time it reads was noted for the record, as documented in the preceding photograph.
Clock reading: 3:17:05
